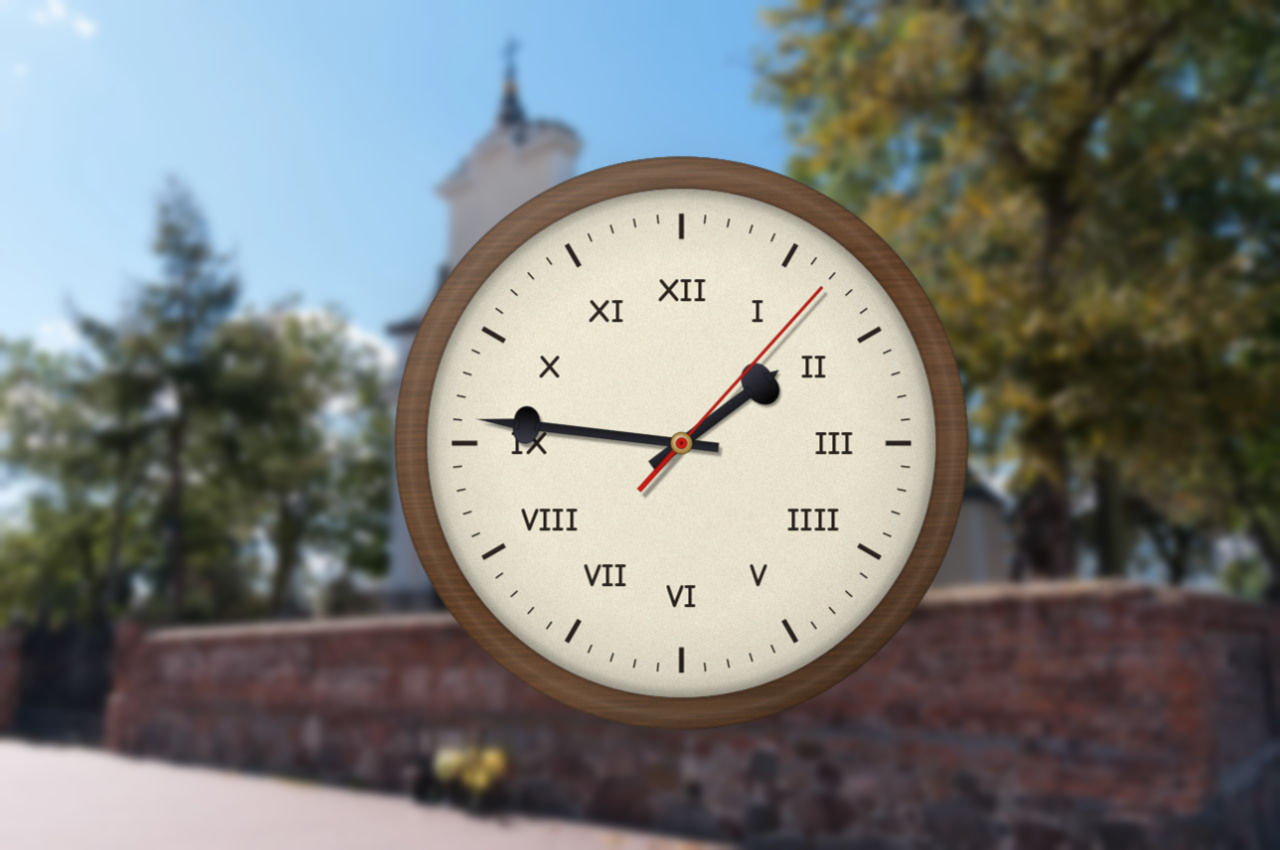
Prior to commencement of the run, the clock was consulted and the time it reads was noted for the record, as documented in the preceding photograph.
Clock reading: 1:46:07
